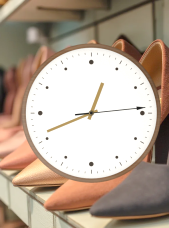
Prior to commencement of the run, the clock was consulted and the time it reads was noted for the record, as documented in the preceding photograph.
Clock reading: 12:41:14
